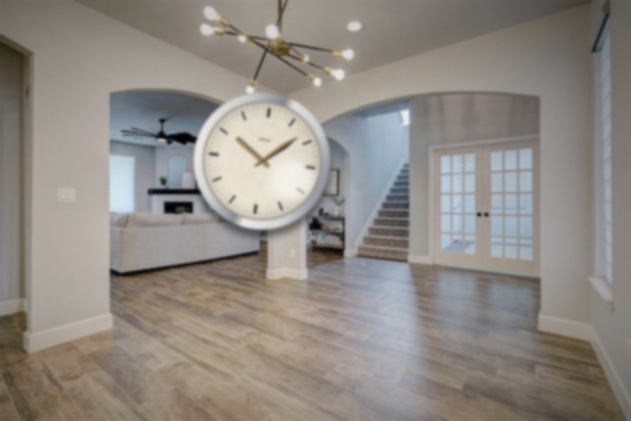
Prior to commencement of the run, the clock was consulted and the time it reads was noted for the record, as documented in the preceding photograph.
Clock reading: 10:08
